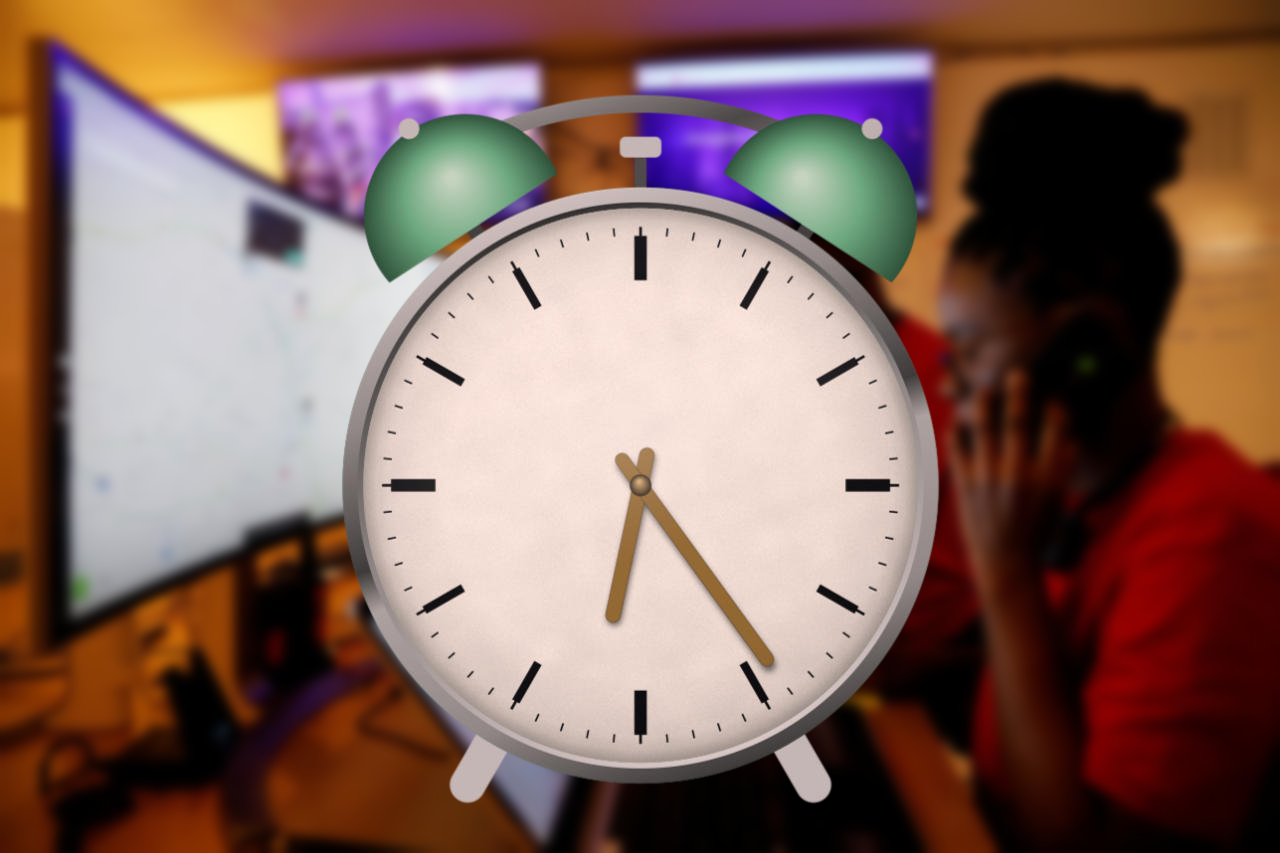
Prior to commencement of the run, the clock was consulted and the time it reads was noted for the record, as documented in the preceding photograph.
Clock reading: 6:24
